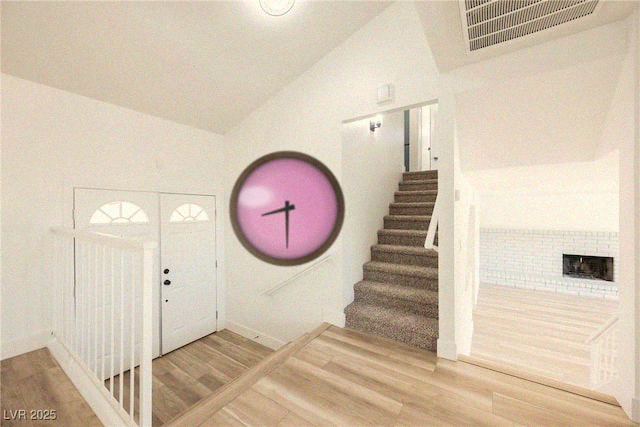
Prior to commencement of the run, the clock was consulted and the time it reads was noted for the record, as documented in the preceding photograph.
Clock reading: 8:30
